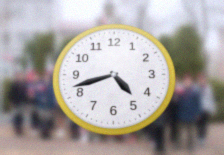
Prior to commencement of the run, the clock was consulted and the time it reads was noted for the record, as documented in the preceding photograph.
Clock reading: 4:42
